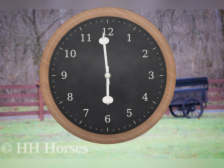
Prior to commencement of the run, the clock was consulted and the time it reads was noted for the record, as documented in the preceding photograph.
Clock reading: 5:59
